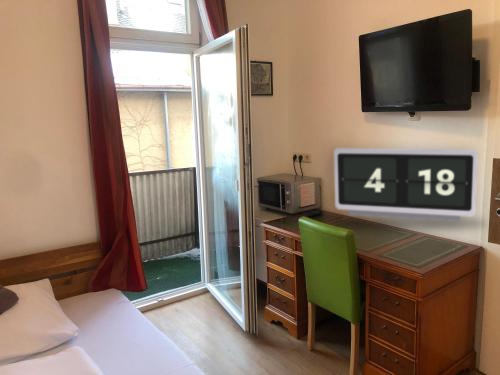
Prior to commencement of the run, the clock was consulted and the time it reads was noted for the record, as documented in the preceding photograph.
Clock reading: 4:18
